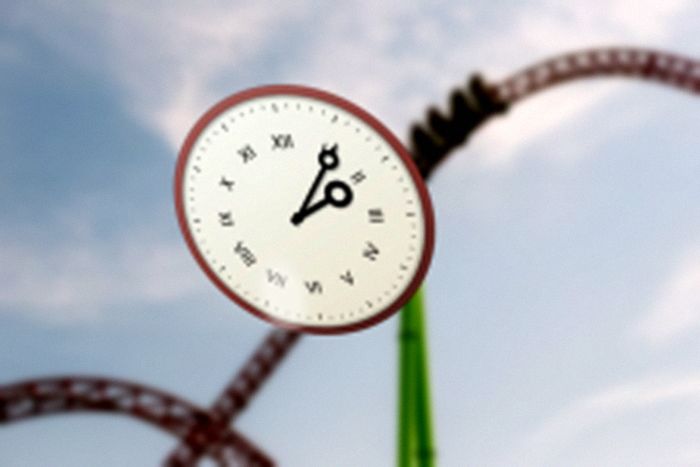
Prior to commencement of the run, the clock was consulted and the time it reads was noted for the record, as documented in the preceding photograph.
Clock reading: 2:06
